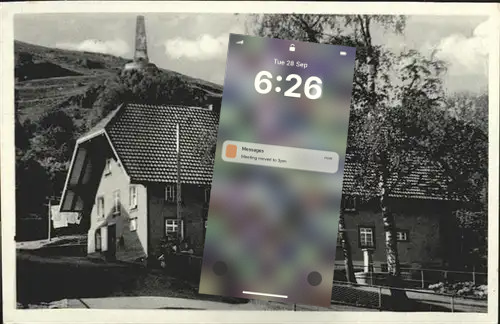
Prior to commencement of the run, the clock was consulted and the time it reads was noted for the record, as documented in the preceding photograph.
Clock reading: 6:26
